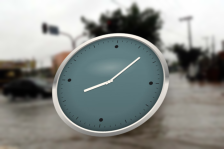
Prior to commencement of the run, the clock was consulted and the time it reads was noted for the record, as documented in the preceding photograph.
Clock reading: 8:07
